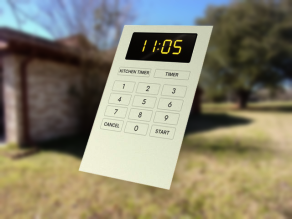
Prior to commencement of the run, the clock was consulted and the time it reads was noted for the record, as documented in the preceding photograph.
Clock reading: 11:05
